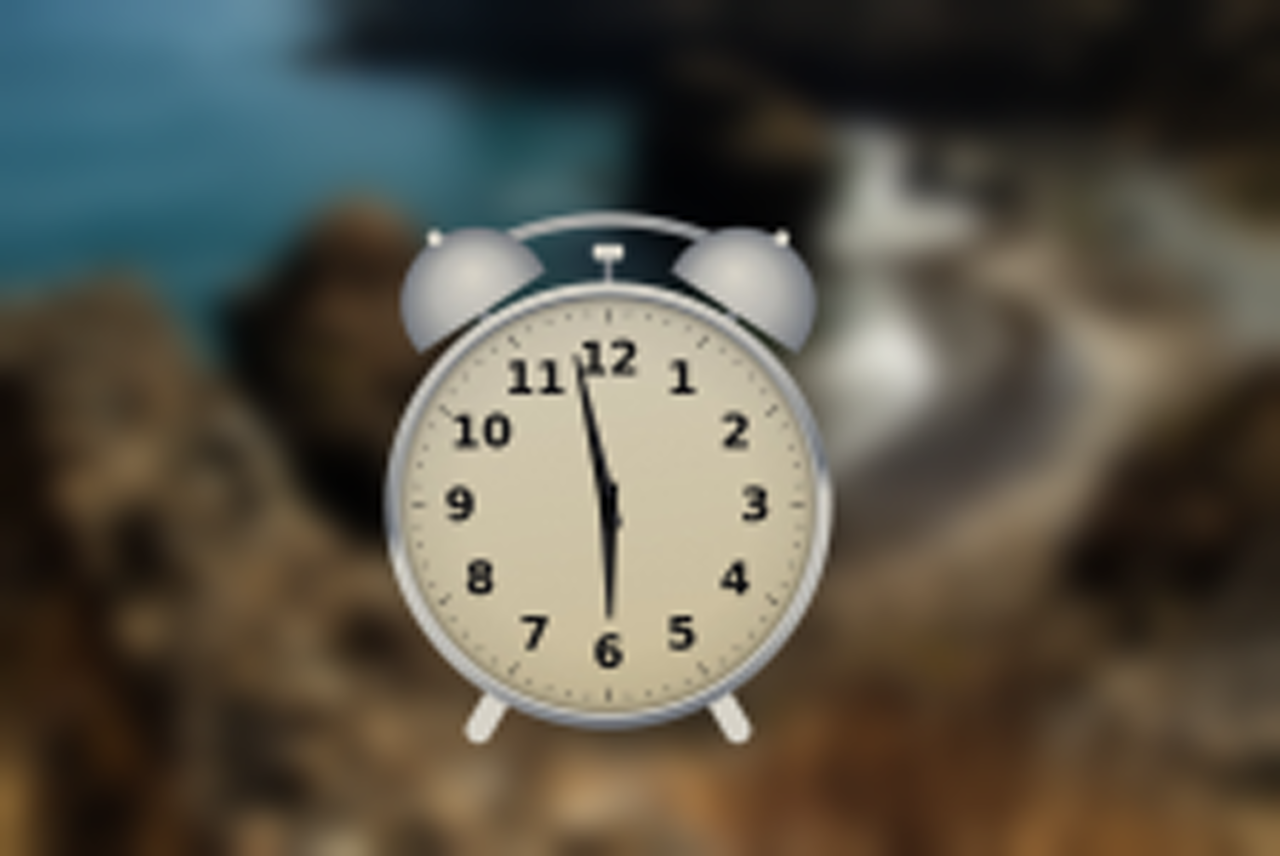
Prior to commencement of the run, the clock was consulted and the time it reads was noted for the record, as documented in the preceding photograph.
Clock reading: 5:58
